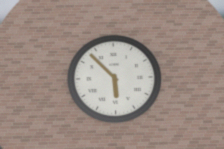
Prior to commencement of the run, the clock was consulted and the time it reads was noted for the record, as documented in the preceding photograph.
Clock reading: 5:53
